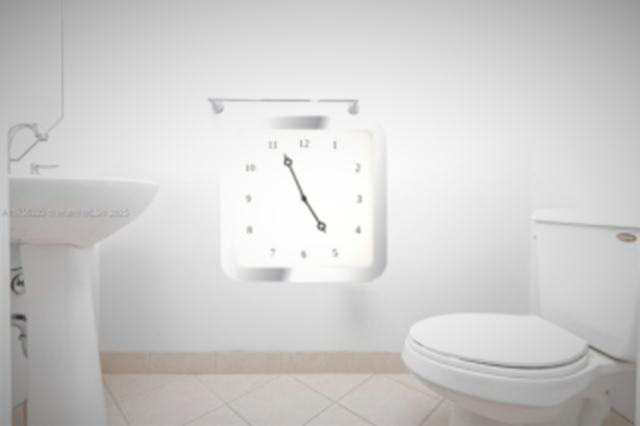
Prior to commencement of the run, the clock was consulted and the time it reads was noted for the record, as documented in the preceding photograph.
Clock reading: 4:56
